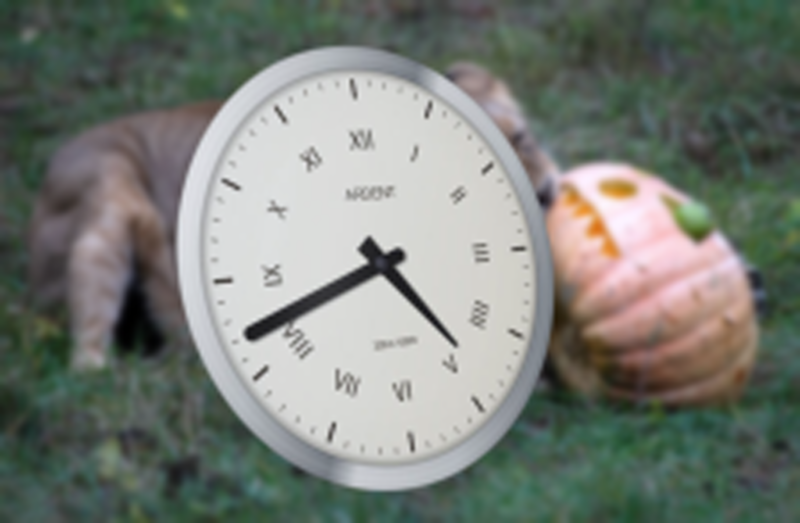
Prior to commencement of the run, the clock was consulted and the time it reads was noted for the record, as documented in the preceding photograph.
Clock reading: 4:42
